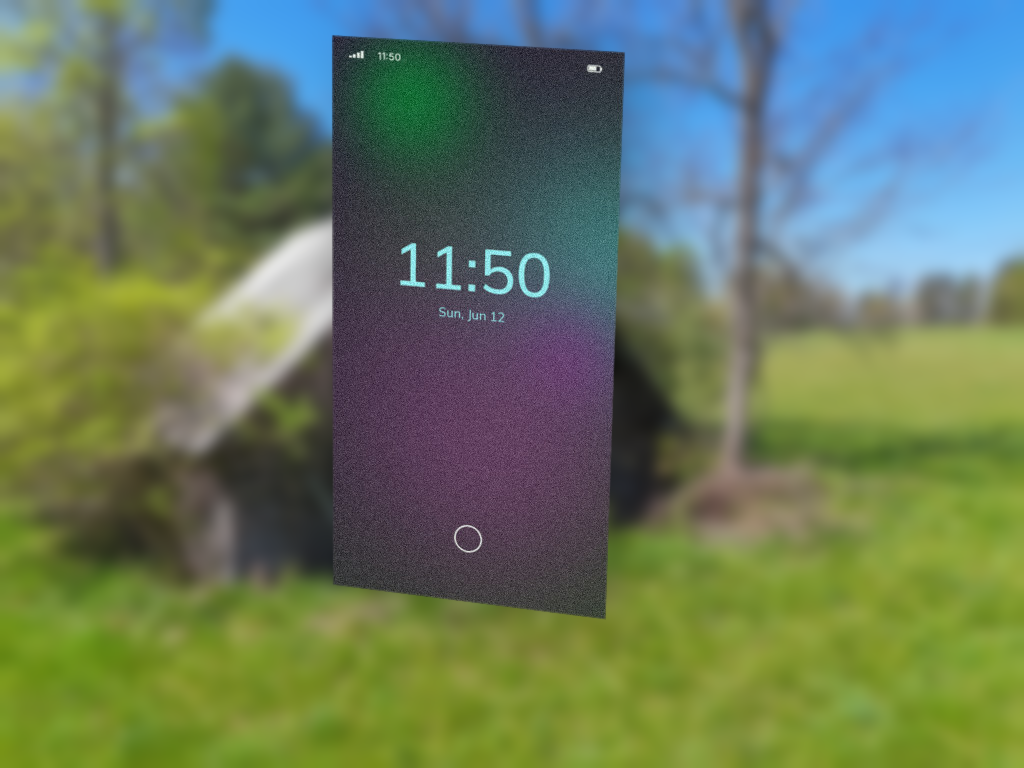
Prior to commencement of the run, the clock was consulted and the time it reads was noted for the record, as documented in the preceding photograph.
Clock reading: 11:50
